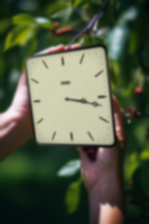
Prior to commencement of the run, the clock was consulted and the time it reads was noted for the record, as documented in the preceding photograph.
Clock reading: 3:17
